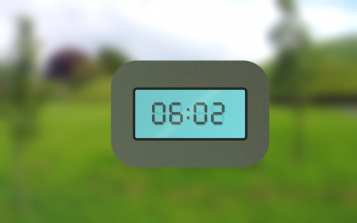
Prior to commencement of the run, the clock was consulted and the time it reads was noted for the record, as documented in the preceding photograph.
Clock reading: 6:02
